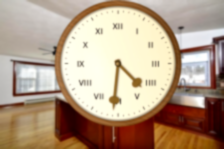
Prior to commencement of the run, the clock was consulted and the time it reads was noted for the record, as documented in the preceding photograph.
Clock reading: 4:31
